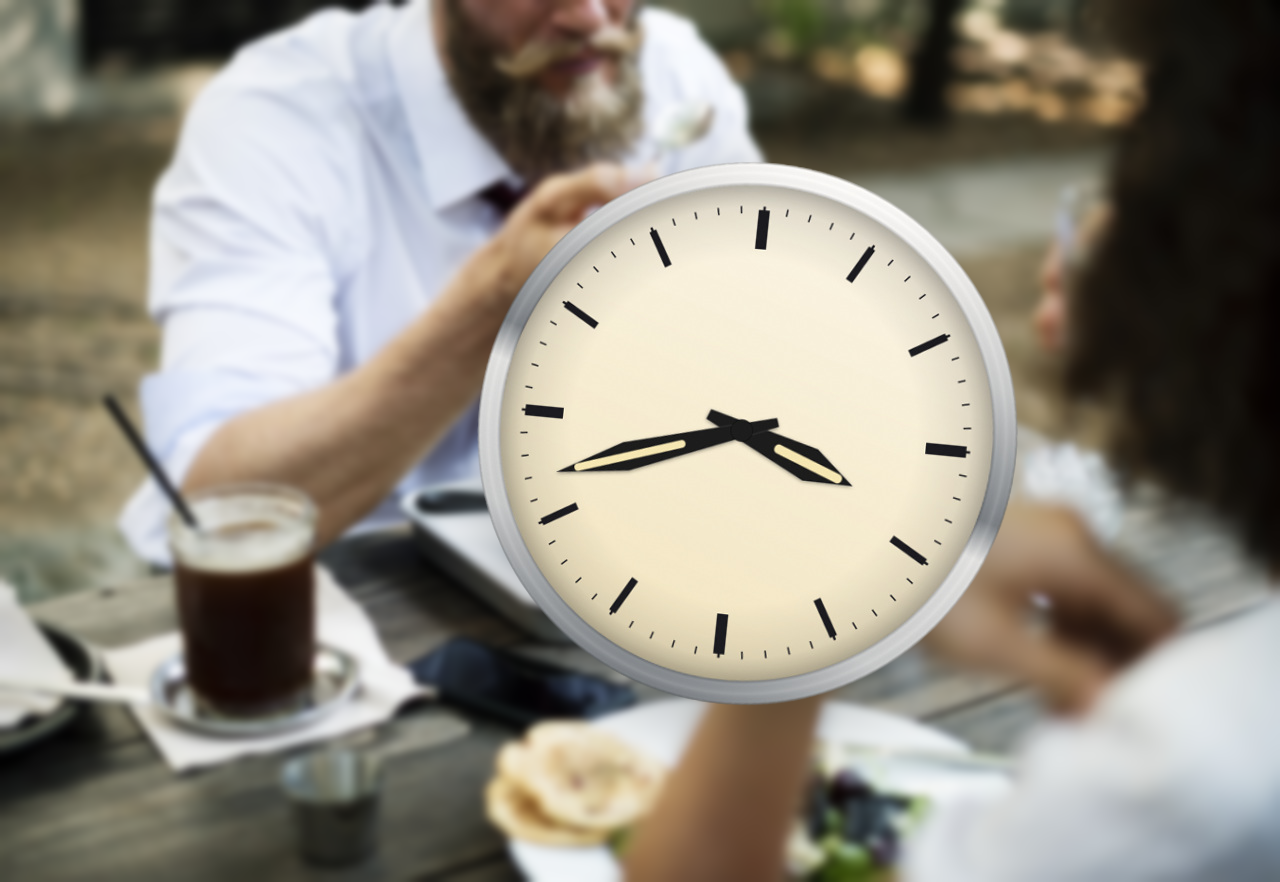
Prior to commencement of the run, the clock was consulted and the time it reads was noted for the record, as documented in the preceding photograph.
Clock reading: 3:42
